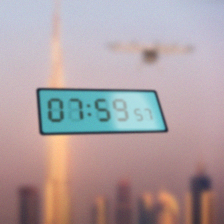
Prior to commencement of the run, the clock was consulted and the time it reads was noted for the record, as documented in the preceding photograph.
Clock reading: 7:59:57
